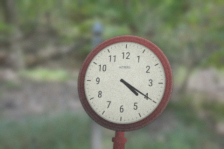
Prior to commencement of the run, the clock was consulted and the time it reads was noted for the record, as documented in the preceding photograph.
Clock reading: 4:20
